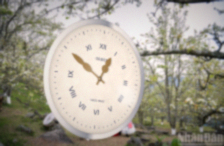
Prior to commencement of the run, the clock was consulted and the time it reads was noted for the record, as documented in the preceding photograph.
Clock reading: 12:50
